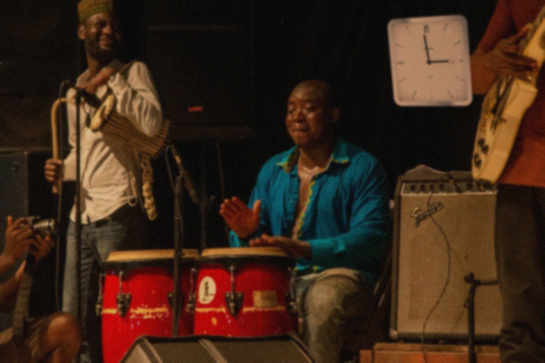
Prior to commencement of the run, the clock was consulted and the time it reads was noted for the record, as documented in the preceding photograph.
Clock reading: 2:59
